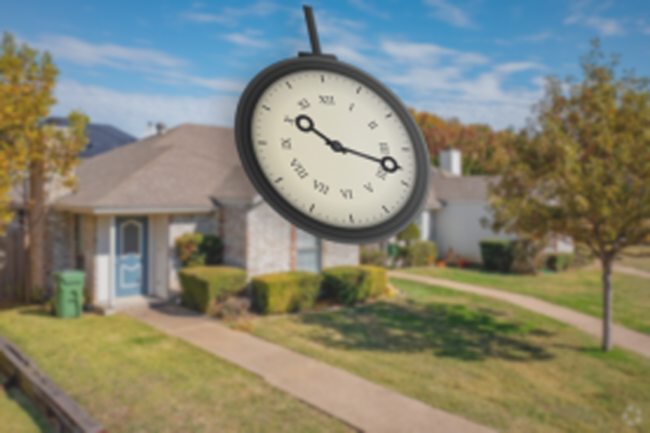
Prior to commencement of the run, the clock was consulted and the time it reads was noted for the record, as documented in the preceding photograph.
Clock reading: 10:18
